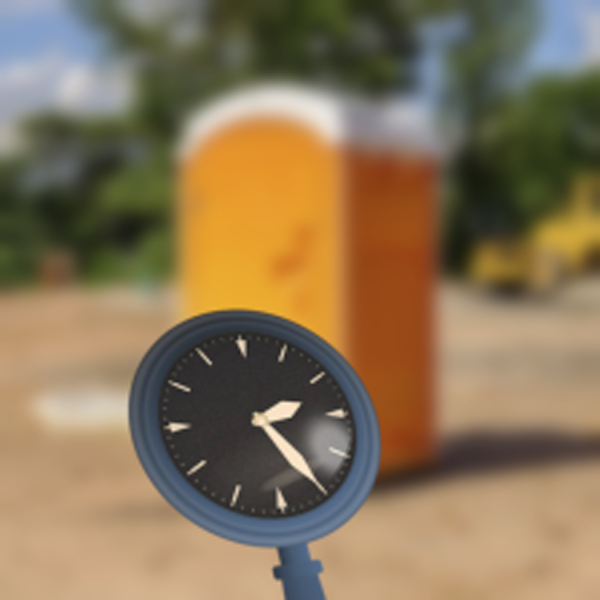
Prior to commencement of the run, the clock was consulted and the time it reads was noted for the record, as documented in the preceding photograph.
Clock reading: 2:25
